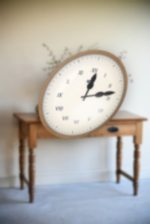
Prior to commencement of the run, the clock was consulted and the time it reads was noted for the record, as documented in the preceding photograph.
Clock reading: 12:13
